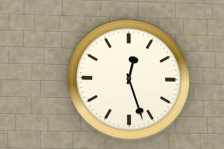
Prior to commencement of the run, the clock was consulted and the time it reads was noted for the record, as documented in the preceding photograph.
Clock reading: 12:27
